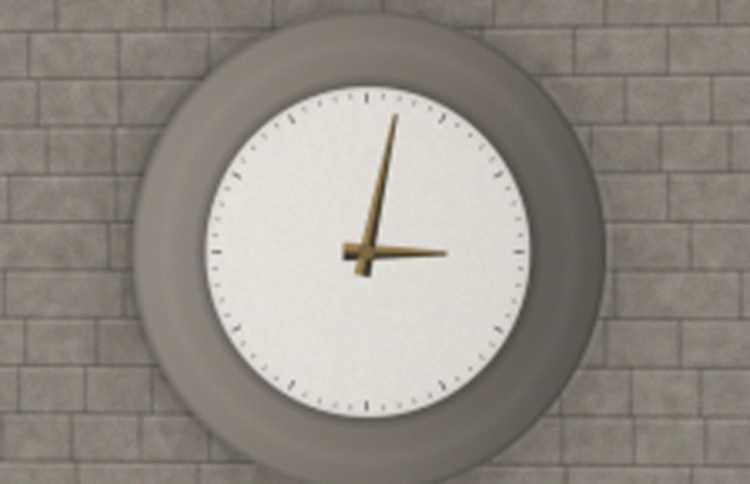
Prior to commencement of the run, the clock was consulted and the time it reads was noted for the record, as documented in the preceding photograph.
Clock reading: 3:02
